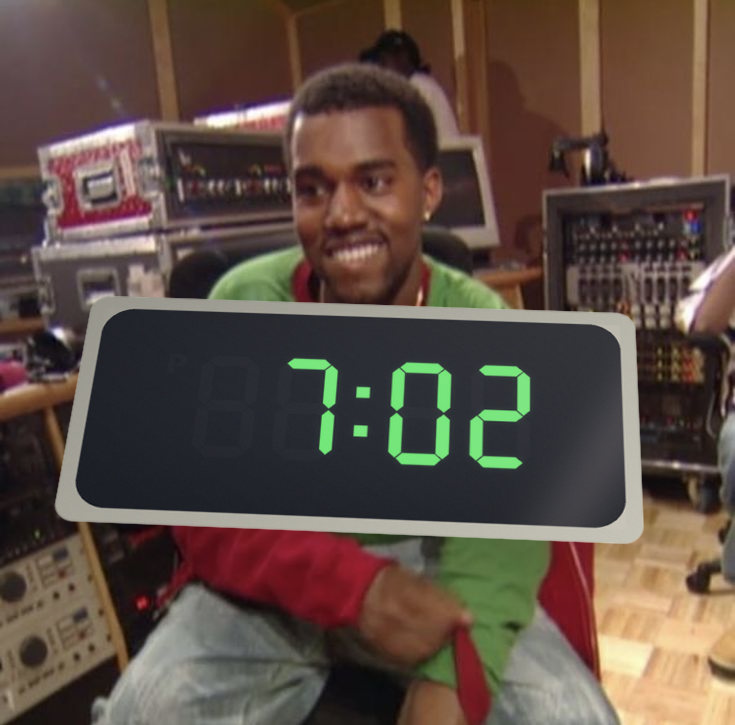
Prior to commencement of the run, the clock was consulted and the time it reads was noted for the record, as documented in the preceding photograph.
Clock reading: 7:02
